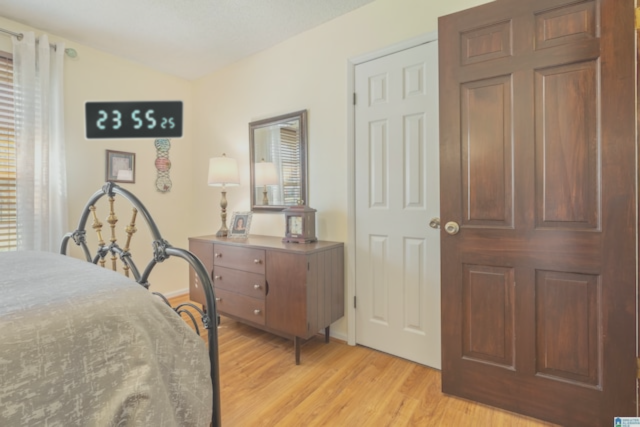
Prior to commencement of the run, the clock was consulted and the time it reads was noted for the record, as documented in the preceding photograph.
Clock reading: 23:55:25
